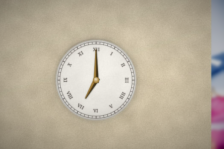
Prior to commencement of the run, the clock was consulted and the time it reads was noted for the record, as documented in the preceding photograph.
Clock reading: 7:00
